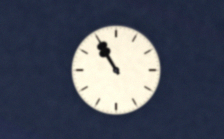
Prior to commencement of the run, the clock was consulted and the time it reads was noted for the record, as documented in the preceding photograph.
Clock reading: 10:55
